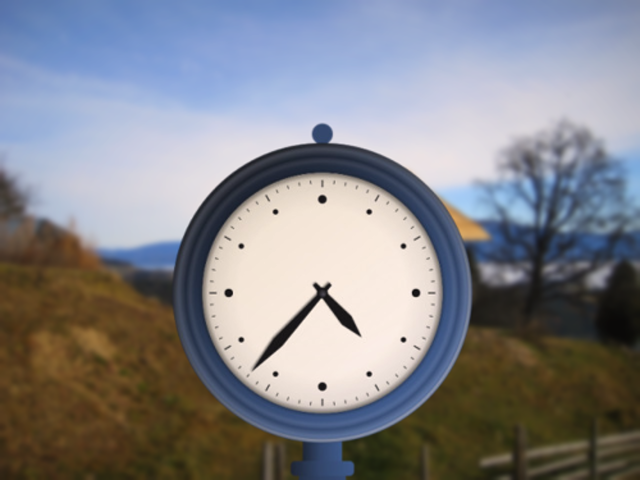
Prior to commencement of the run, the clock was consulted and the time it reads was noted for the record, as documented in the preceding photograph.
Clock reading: 4:37
